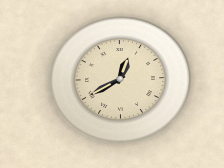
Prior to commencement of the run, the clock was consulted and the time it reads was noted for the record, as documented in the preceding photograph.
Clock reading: 12:40
